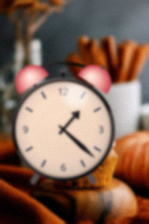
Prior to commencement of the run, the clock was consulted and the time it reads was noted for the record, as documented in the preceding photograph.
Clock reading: 1:22
